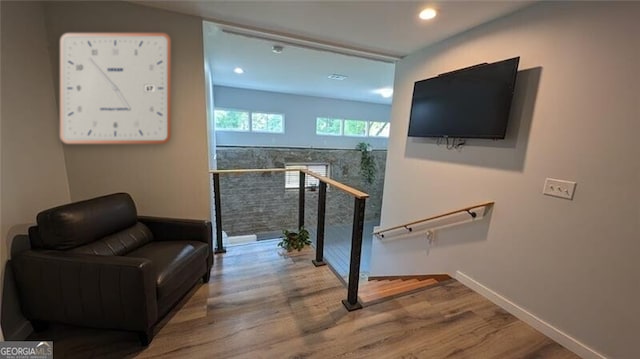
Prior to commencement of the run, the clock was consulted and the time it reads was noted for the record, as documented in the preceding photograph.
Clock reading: 4:53
